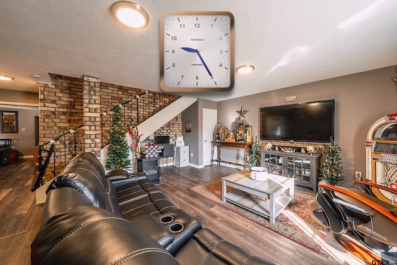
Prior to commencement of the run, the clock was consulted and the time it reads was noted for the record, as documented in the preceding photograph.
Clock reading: 9:25
